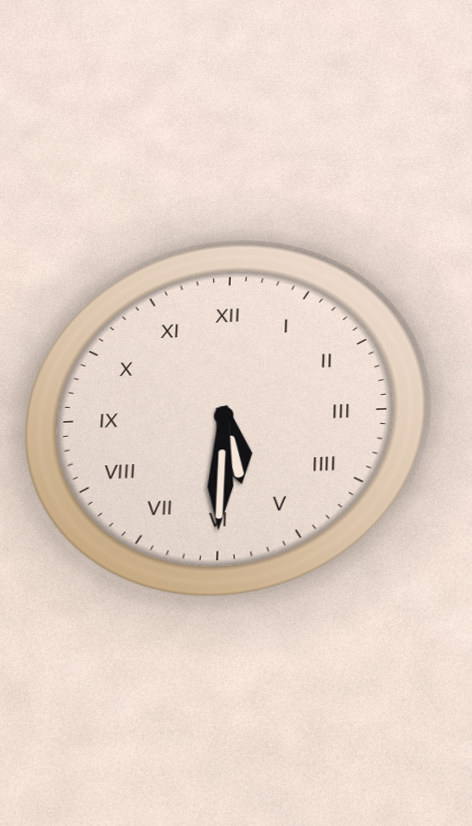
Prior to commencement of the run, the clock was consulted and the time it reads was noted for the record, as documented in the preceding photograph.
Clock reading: 5:30
